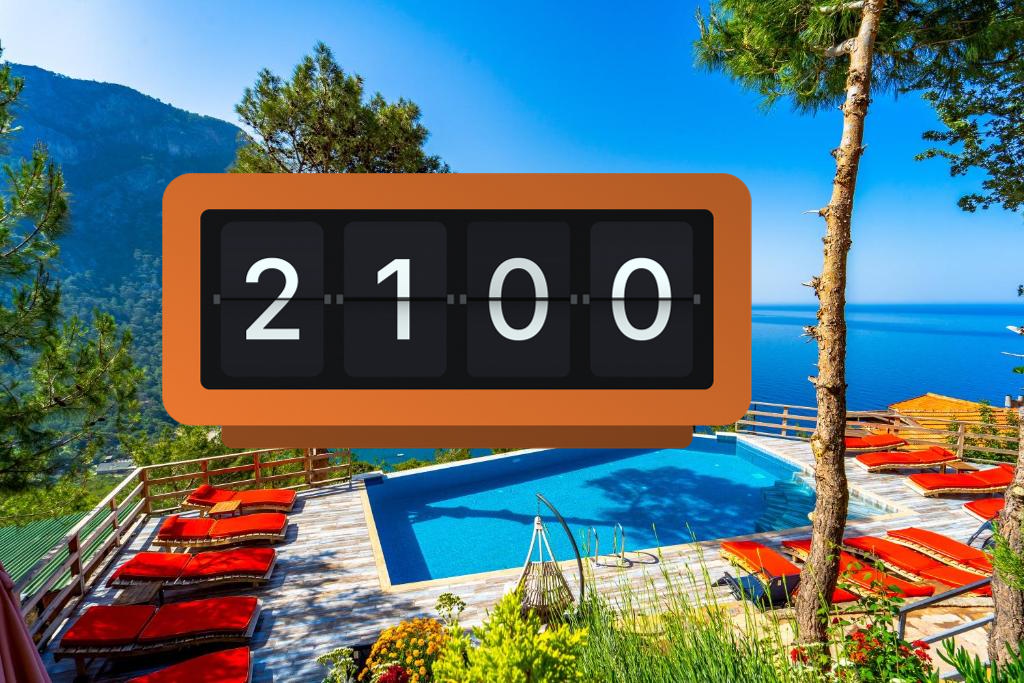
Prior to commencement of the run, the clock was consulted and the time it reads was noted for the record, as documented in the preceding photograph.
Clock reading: 21:00
